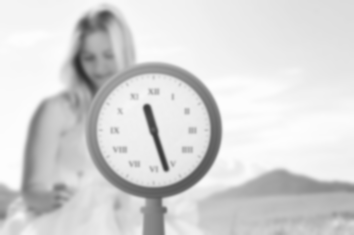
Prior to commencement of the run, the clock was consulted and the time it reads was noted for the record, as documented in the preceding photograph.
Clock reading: 11:27
